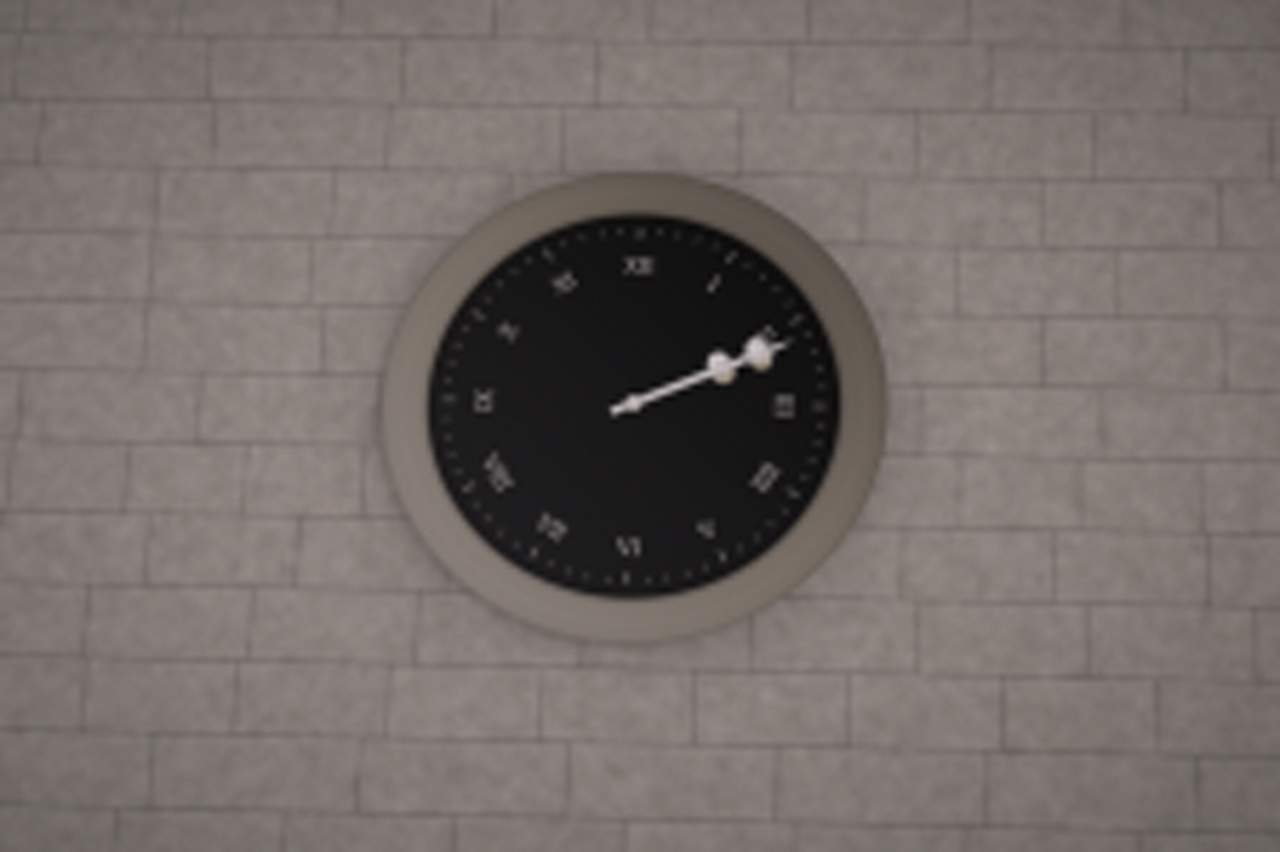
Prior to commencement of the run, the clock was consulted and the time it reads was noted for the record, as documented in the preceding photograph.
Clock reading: 2:11
